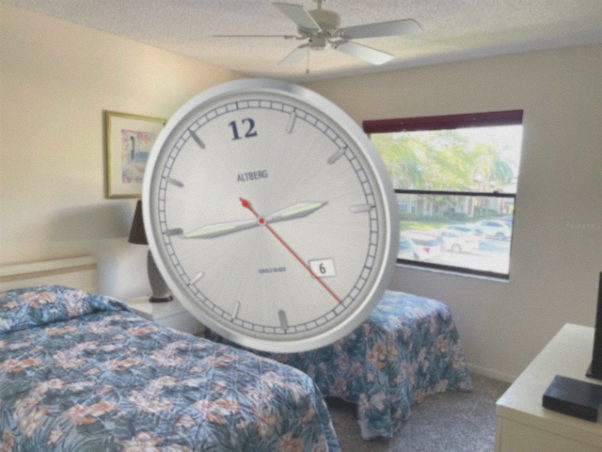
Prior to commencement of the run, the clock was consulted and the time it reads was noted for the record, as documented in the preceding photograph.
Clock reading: 2:44:24
